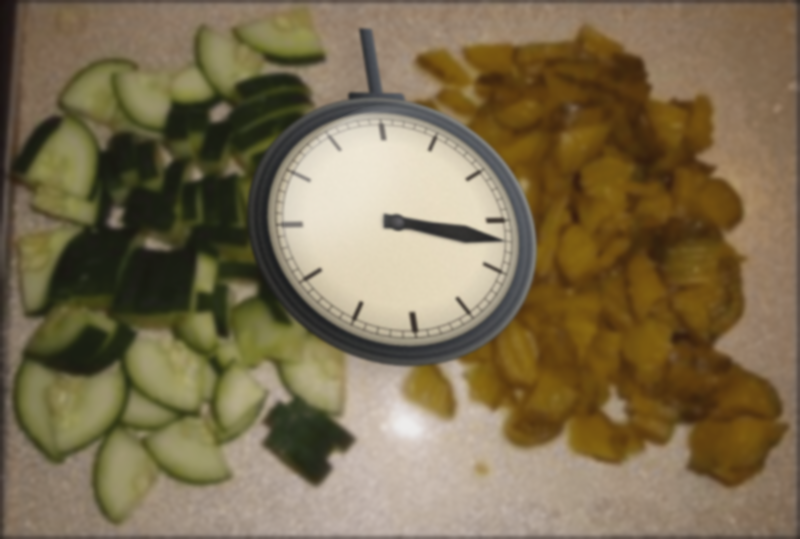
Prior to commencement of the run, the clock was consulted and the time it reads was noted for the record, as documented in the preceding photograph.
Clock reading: 3:17
